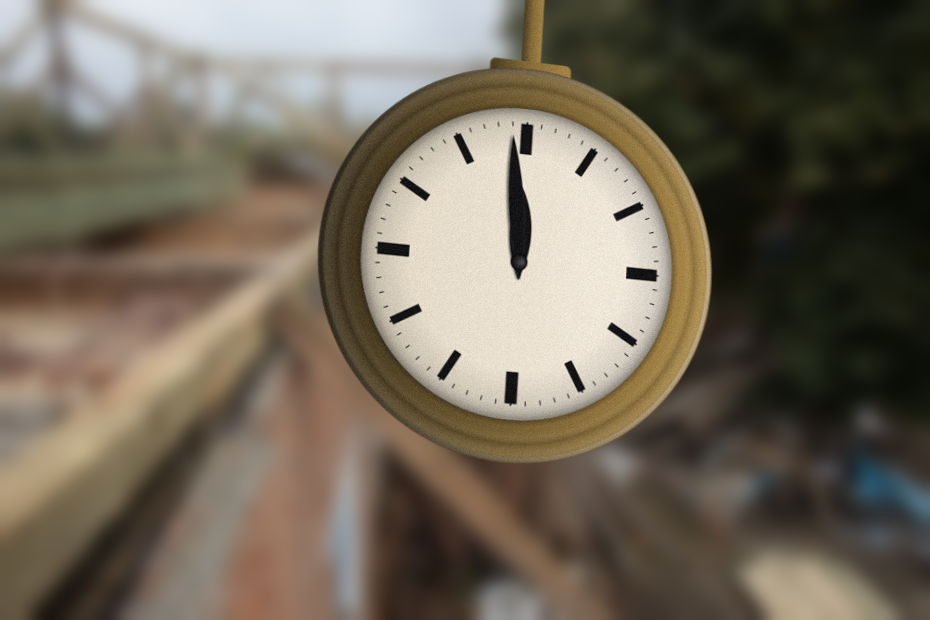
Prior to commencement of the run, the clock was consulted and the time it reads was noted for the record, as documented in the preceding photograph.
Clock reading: 11:59
